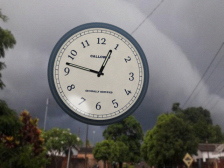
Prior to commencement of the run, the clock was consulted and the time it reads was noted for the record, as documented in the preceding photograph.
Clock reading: 12:47
